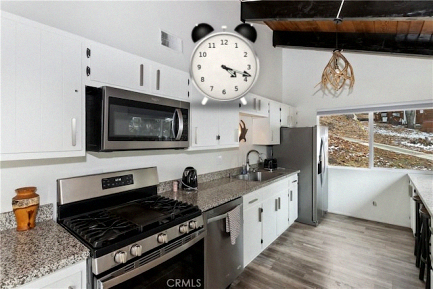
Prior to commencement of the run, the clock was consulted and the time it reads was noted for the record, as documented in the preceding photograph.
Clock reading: 4:18
